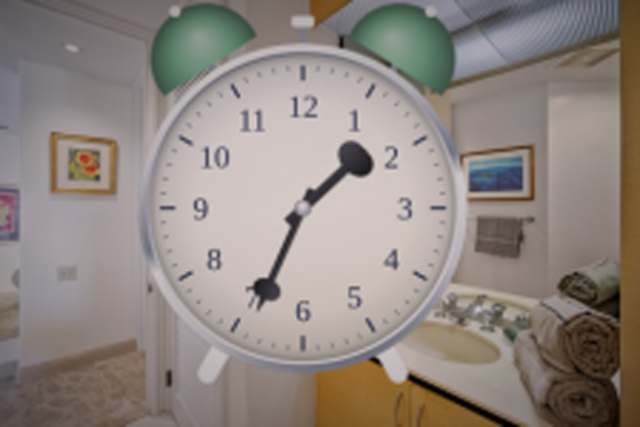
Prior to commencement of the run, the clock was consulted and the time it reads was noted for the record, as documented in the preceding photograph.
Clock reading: 1:34
